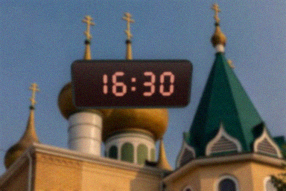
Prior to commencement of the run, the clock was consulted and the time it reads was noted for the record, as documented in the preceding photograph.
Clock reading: 16:30
